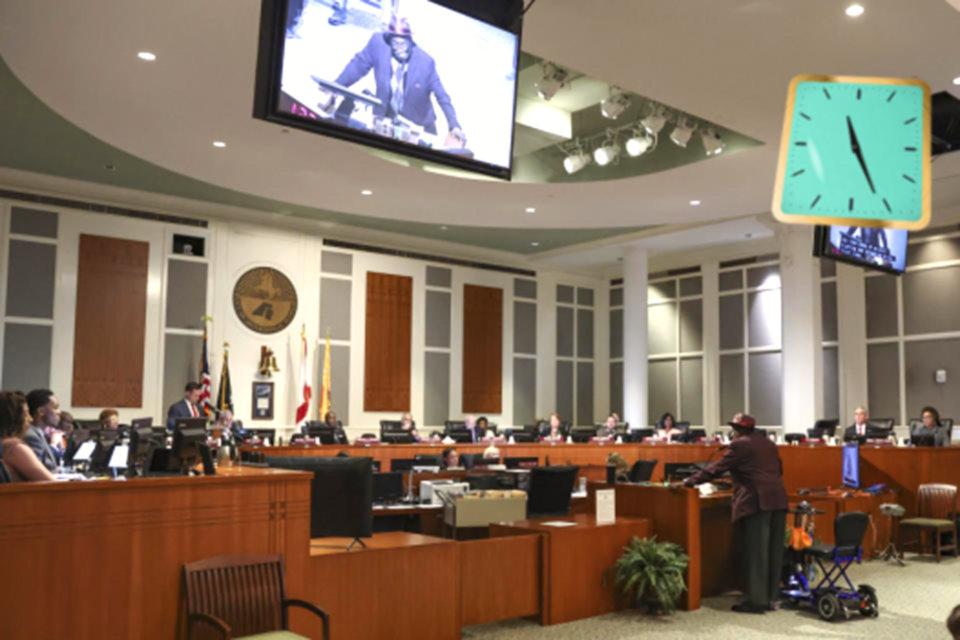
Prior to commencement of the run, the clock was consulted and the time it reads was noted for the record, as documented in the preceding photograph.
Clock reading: 11:26
